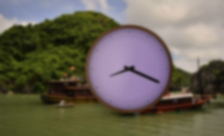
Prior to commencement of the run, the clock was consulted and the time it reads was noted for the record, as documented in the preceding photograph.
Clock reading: 8:19
